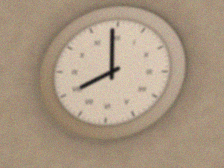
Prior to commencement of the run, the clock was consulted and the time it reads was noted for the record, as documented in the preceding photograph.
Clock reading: 7:59
